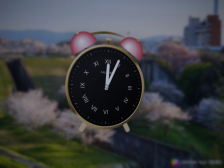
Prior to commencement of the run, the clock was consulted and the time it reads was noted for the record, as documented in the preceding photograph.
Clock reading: 12:04
